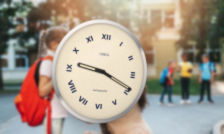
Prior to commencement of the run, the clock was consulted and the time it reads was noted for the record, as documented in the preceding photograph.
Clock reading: 9:19
